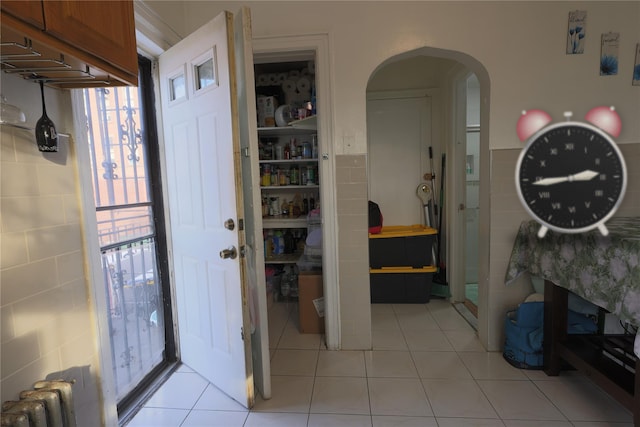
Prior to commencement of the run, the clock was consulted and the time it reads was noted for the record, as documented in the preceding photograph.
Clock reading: 2:44
